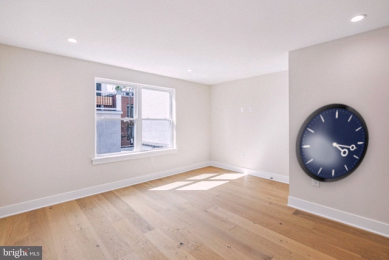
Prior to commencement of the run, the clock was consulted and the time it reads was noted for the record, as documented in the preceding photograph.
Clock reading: 4:17
